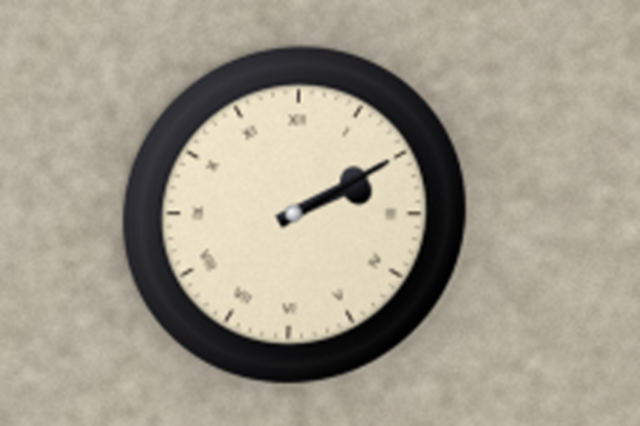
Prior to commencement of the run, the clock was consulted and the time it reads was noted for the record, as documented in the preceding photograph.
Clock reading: 2:10
